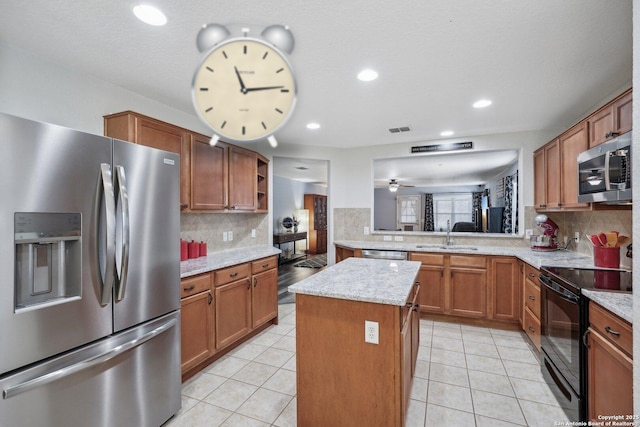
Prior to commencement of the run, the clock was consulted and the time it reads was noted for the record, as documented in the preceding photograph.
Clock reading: 11:14
